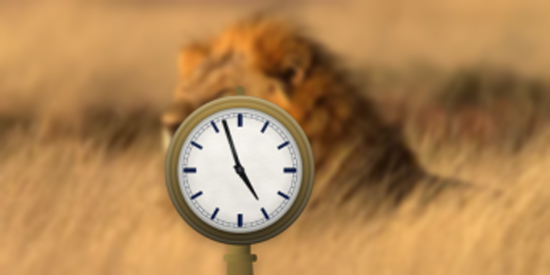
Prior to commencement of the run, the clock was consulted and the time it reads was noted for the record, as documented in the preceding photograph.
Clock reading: 4:57
